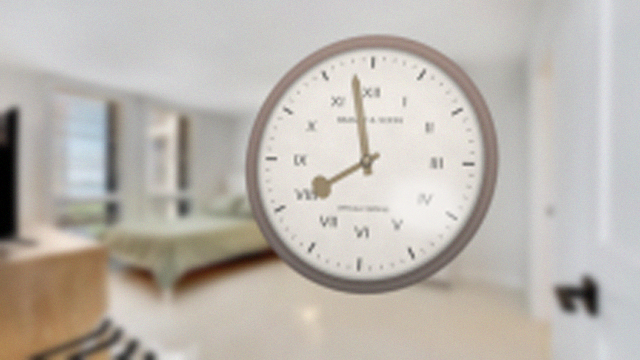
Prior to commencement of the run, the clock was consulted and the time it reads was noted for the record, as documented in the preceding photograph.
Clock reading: 7:58
